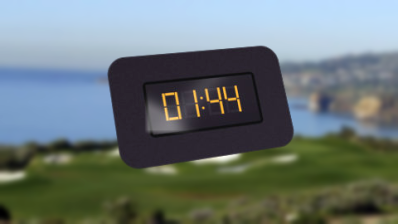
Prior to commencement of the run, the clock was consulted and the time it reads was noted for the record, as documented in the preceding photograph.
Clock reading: 1:44
